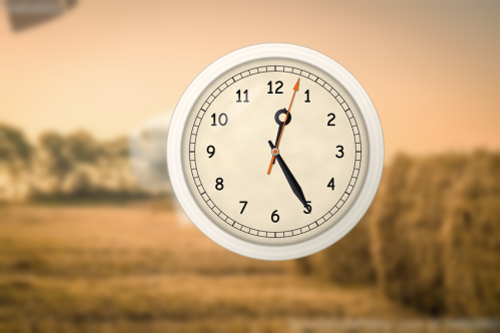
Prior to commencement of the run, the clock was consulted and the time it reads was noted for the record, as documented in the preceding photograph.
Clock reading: 12:25:03
